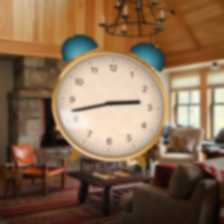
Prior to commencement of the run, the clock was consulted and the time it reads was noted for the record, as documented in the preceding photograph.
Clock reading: 2:42
